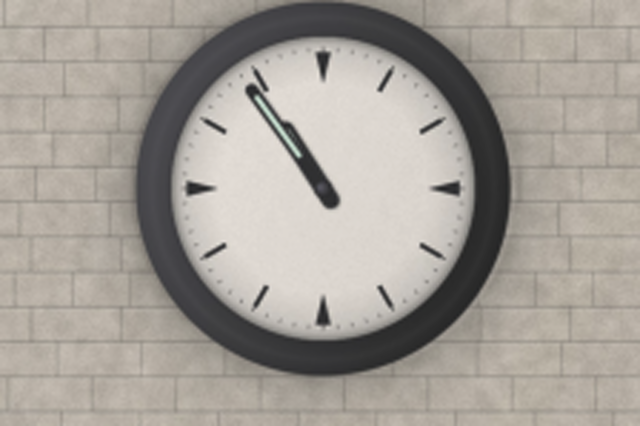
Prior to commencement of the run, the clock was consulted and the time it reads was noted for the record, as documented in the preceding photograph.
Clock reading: 10:54
